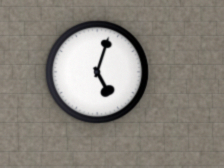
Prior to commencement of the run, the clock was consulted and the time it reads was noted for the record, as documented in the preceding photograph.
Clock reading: 5:03
